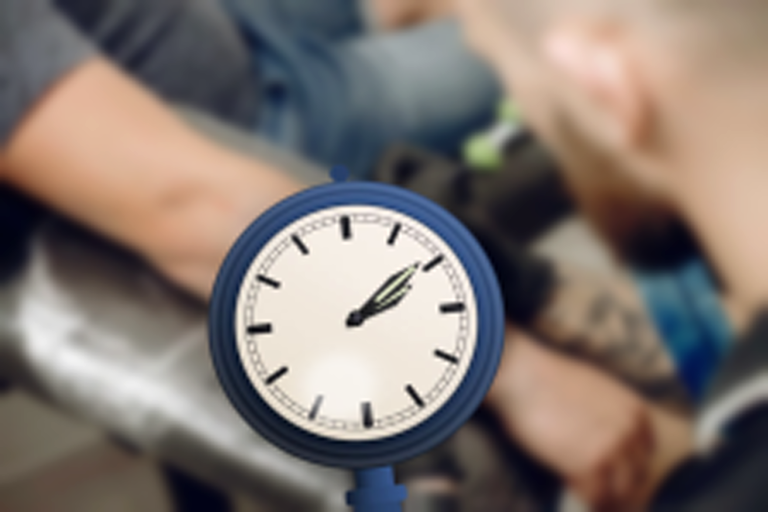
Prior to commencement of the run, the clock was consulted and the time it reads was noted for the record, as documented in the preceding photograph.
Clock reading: 2:09
